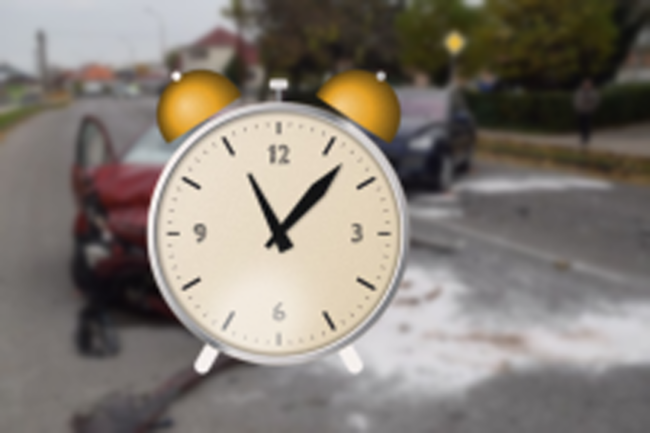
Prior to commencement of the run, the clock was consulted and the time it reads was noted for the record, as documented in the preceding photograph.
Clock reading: 11:07
